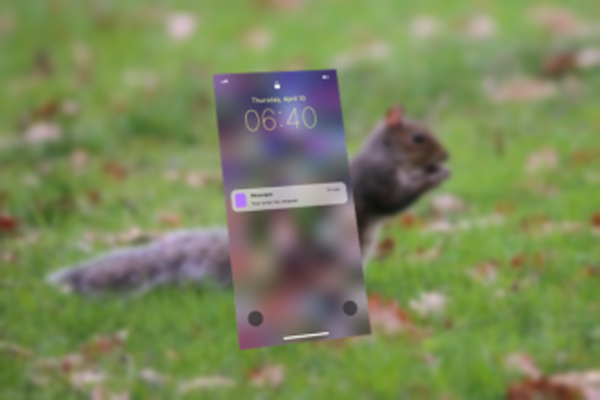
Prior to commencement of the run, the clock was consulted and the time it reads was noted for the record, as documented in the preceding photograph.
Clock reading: 6:40
